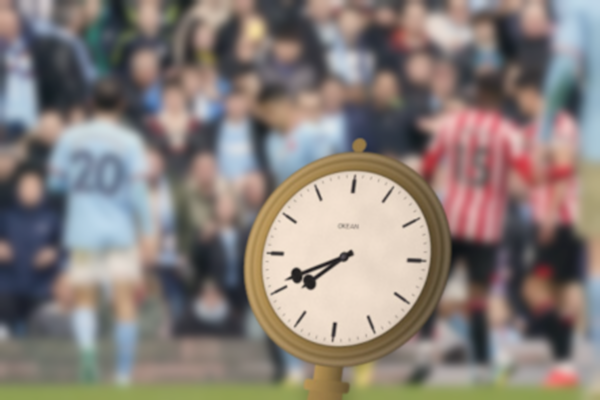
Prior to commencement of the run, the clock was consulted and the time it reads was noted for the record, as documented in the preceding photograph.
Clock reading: 7:41
